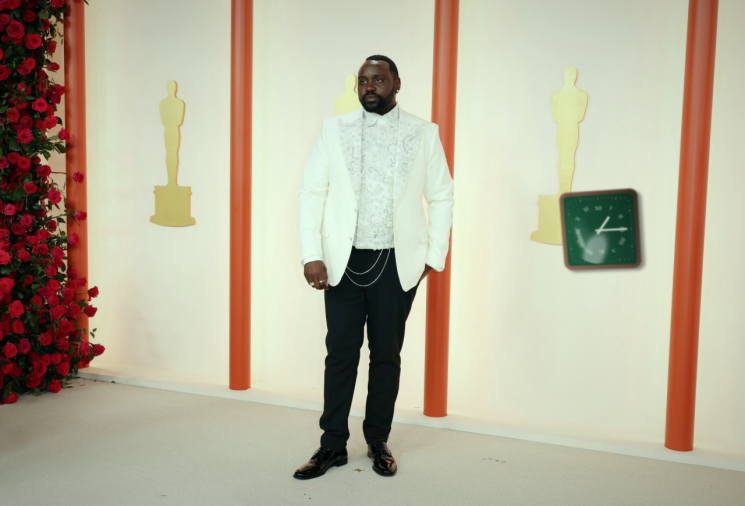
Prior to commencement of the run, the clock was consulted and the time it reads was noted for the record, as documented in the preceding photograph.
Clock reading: 1:15
